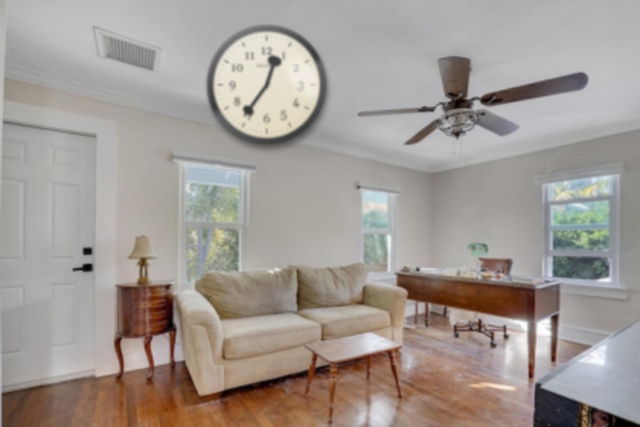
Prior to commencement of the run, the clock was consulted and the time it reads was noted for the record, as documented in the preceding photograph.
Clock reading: 12:36
